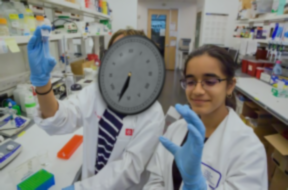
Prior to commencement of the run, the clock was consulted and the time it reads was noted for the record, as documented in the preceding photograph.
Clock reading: 6:34
